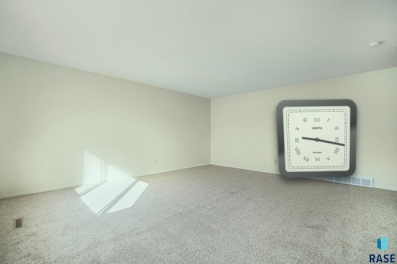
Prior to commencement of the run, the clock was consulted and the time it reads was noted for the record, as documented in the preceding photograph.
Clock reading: 9:17
